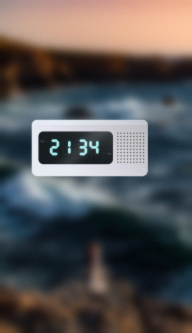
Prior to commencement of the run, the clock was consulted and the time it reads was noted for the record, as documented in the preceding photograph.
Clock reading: 21:34
